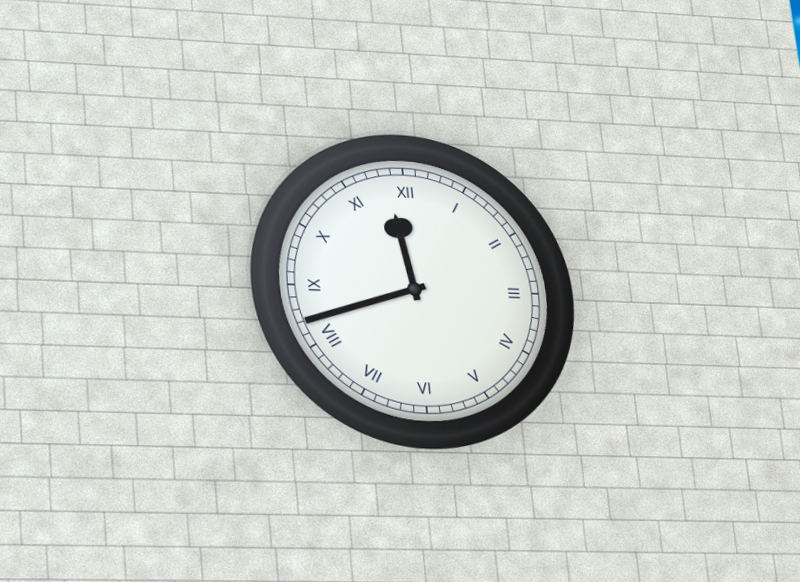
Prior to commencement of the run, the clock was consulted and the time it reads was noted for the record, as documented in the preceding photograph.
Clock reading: 11:42
